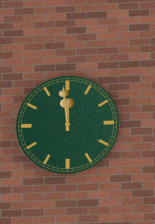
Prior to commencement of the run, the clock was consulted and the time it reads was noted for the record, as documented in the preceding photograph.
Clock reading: 11:59
